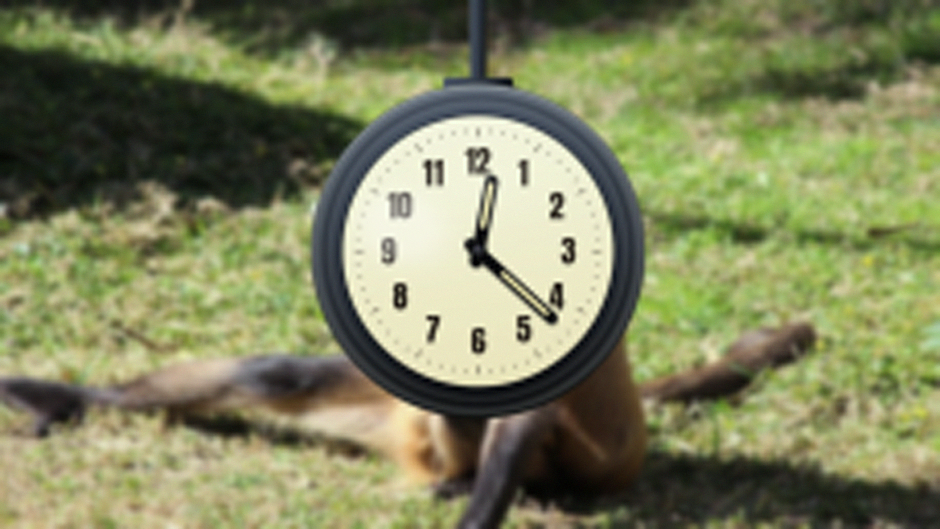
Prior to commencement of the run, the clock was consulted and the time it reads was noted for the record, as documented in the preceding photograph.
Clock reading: 12:22
